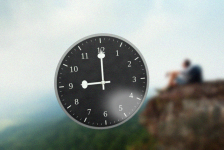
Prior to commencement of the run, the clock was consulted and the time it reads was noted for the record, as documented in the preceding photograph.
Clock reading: 9:00
